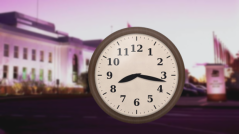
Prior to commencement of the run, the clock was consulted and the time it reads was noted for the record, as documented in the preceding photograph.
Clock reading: 8:17
